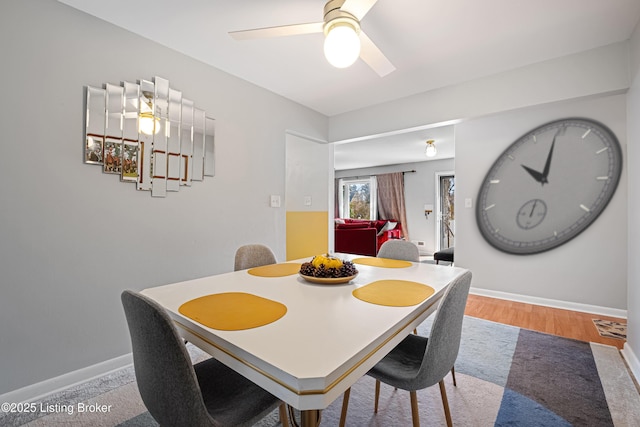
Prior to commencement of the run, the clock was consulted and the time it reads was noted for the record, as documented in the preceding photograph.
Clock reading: 9:59
